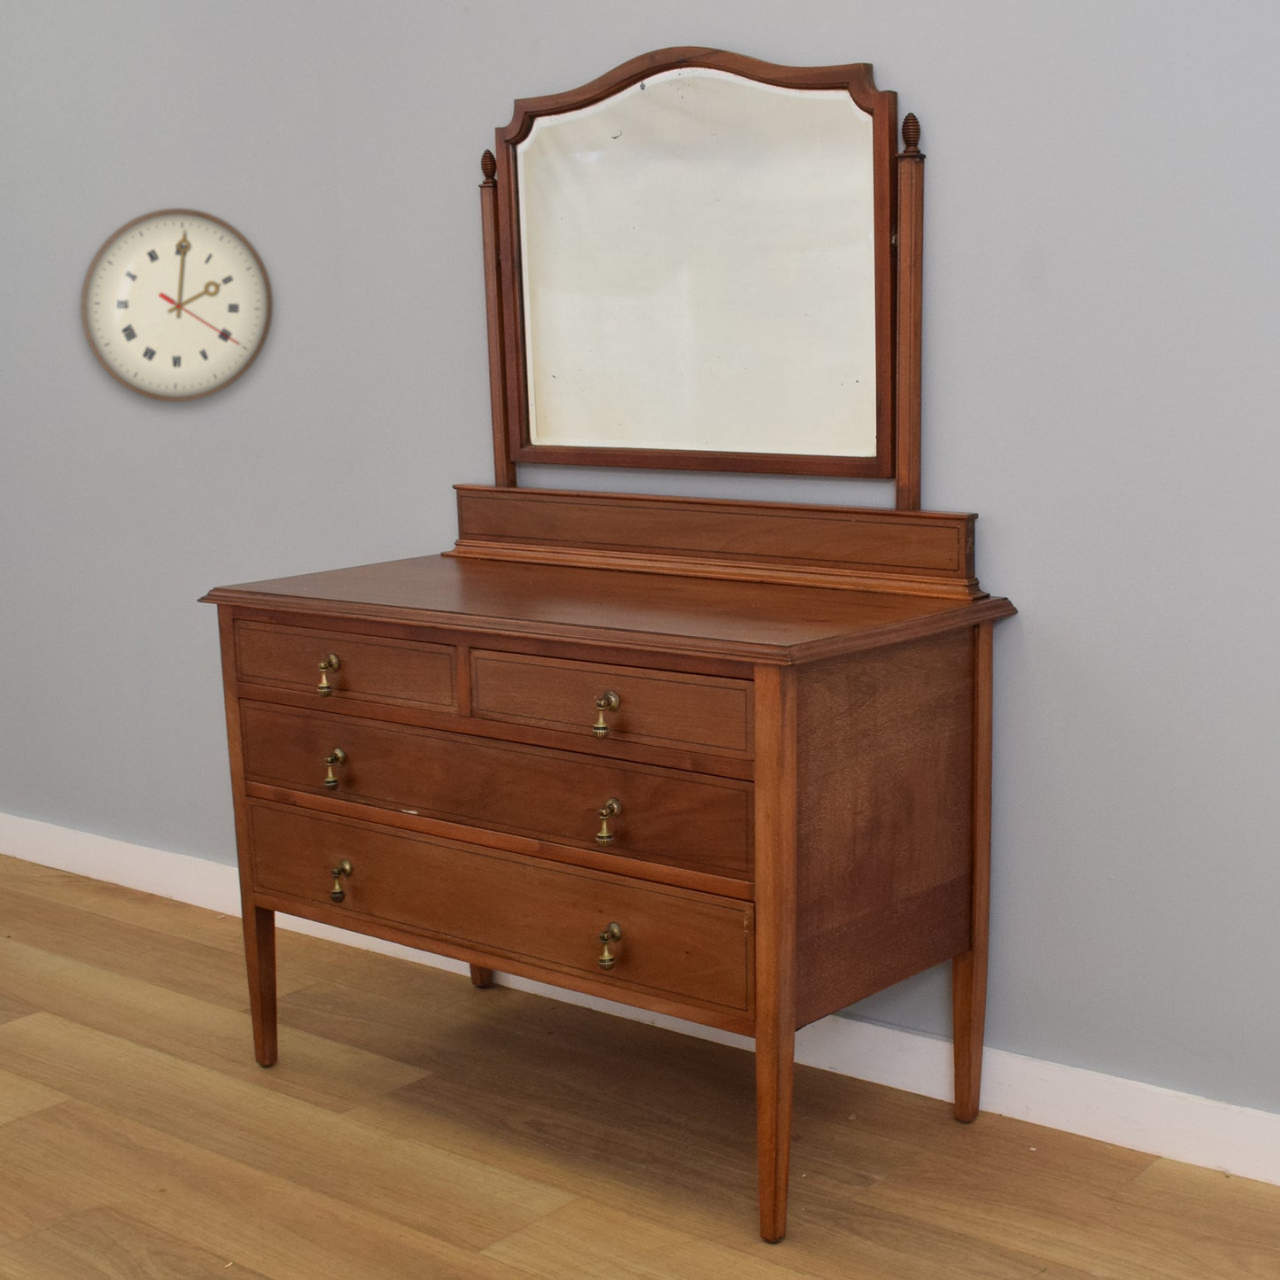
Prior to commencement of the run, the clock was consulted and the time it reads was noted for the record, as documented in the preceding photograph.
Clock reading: 2:00:20
